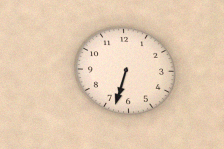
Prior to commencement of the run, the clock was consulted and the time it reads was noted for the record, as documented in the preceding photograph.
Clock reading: 6:33
